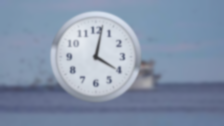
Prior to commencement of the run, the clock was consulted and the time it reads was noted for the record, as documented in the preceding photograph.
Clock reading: 4:02
